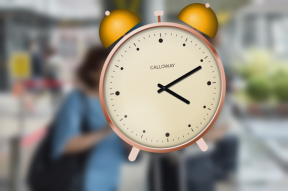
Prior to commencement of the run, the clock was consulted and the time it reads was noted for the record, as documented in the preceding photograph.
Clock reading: 4:11
